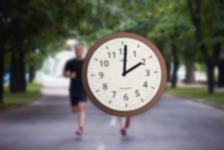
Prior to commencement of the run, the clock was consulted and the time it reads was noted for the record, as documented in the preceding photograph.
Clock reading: 2:01
